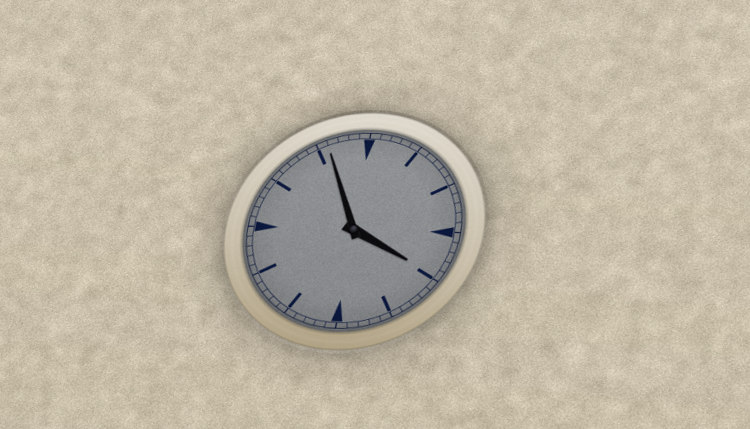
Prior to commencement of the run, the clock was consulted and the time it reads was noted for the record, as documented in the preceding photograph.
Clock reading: 3:56
